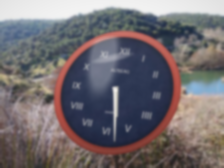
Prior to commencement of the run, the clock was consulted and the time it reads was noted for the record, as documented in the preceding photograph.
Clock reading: 5:28
